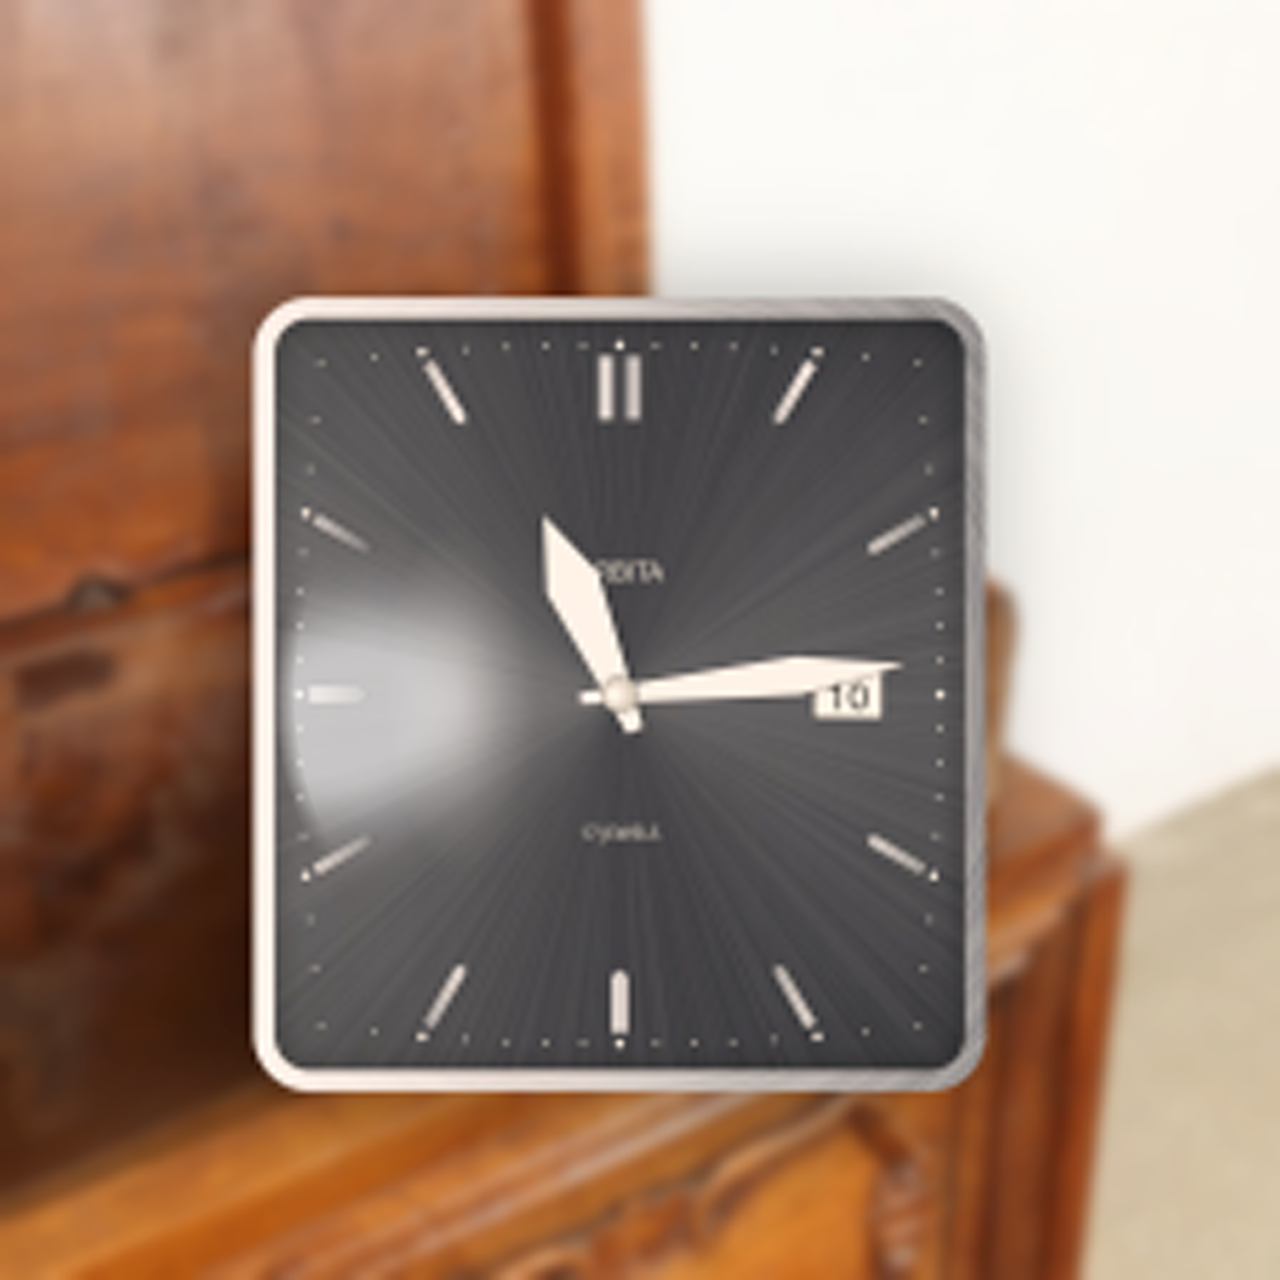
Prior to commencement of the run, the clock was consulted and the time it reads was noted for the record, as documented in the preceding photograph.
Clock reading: 11:14
